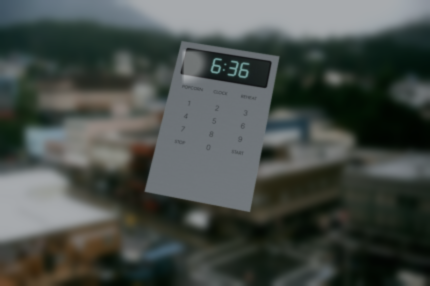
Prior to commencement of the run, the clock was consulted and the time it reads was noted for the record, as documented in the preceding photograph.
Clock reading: 6:36
